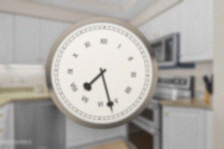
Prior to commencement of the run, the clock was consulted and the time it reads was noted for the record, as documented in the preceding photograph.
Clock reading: 7:27
